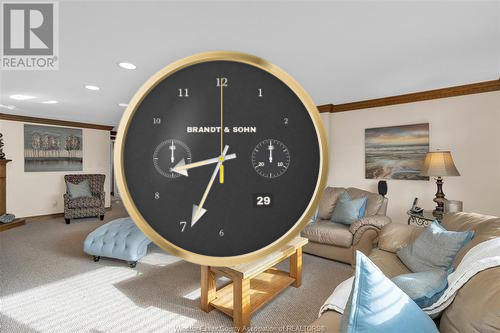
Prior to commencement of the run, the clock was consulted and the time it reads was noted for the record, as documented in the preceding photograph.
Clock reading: 8:34
